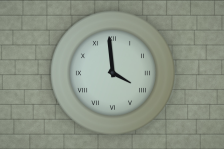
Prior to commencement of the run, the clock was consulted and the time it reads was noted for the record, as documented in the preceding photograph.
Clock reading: 3:59
